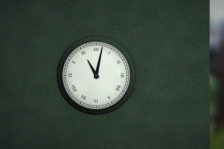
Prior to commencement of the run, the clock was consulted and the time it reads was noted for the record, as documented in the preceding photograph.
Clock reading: 11:02
